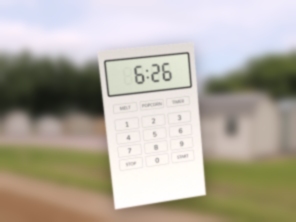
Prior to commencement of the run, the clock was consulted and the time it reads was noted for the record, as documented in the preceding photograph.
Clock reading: 6:26
